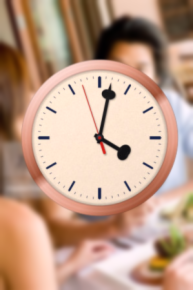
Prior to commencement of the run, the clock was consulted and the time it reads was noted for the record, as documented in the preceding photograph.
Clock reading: 4:01:57
